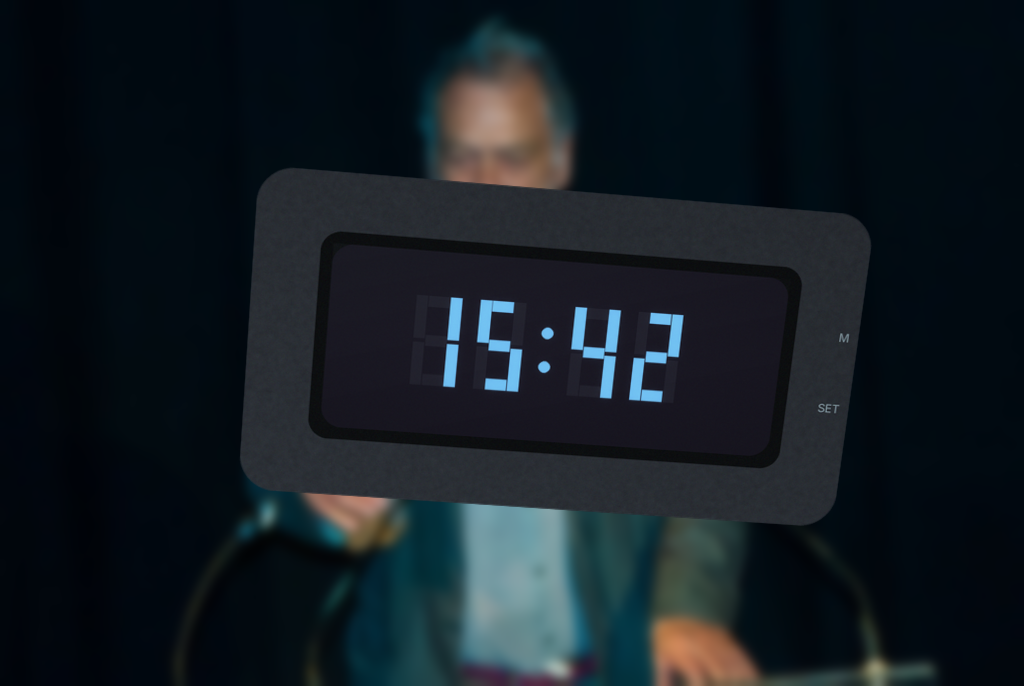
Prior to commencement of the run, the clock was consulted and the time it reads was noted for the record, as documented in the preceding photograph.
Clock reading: 15:42
